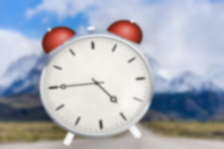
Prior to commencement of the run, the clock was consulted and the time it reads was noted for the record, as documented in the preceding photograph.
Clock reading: 4:45
